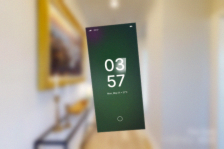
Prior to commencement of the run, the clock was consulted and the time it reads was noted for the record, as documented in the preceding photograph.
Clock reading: 3:57
